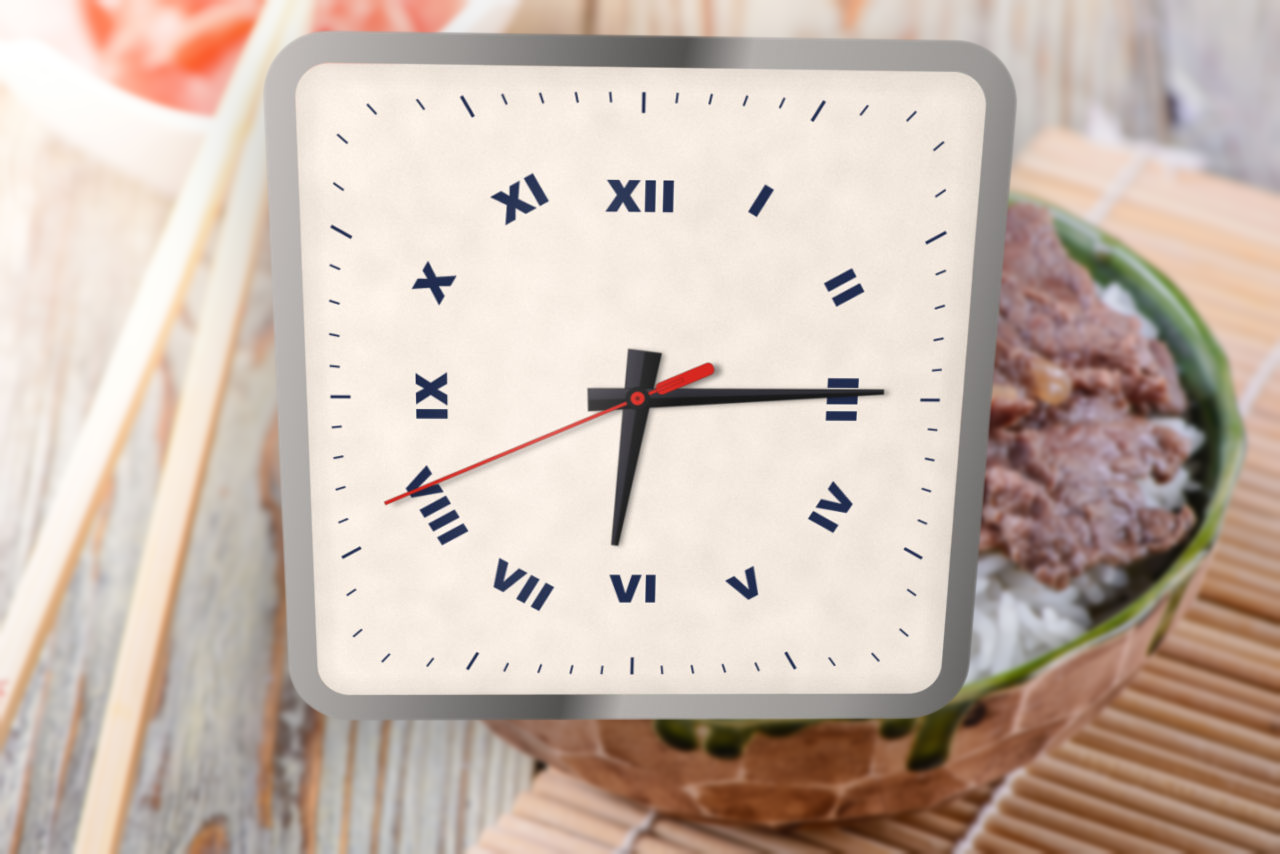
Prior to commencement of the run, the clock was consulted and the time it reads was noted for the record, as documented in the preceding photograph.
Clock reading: 6:14:41
